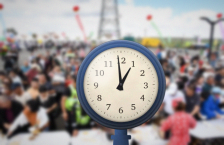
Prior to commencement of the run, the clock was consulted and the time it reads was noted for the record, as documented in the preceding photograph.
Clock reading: 12:59
